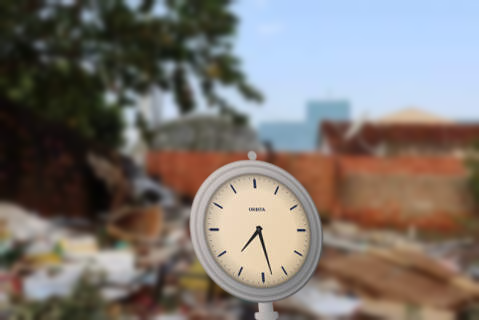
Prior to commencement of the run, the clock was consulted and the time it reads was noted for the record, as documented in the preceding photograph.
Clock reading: 7:28
